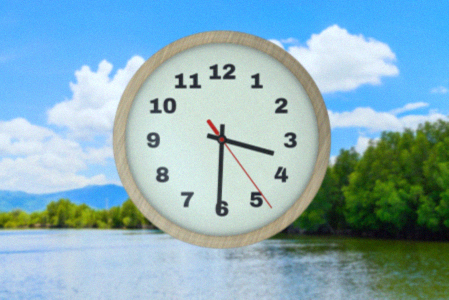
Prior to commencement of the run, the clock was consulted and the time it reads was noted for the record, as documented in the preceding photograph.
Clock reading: 3:30:24
